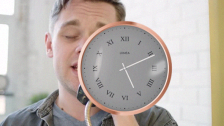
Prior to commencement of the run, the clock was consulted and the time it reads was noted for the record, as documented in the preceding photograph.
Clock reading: 5:11
